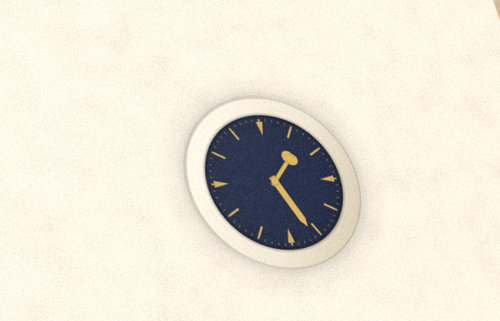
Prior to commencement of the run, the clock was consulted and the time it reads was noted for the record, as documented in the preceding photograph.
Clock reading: 1:26
